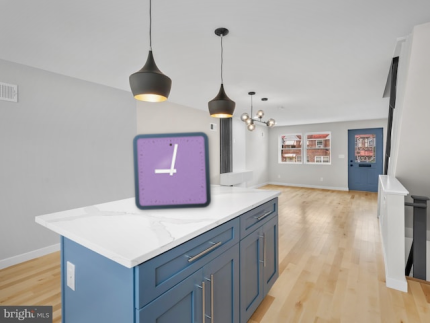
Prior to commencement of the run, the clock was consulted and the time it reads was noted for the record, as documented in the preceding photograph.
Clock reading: 9:02
